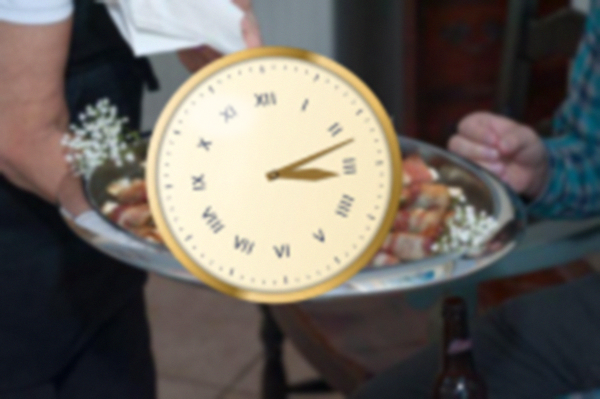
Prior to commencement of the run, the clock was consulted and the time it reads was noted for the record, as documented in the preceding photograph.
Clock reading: 3:12
